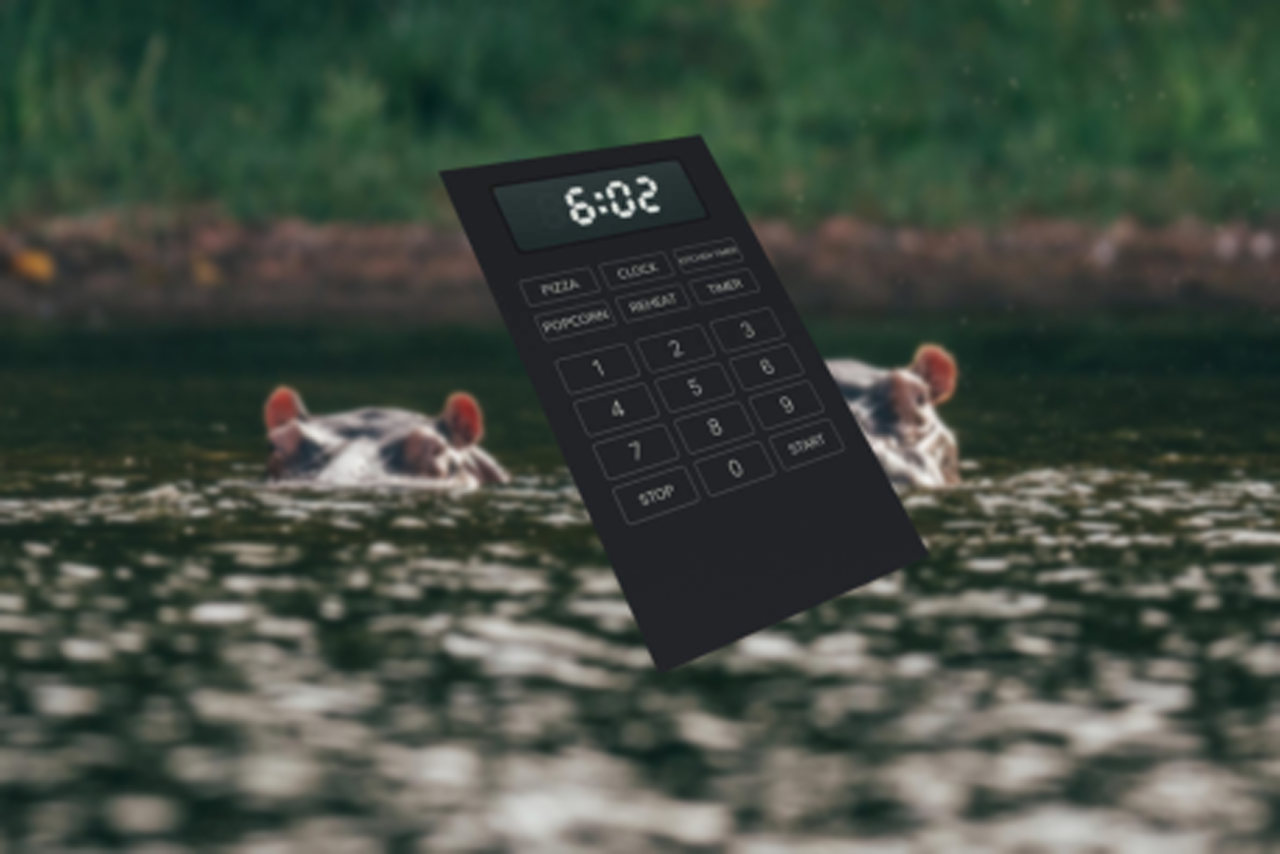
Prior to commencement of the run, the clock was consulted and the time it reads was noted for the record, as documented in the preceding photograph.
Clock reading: 6:02
